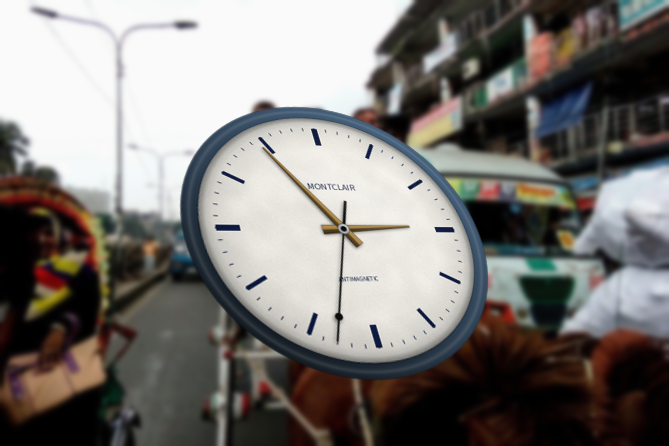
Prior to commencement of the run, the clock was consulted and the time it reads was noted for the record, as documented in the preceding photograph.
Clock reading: 2:54:33
